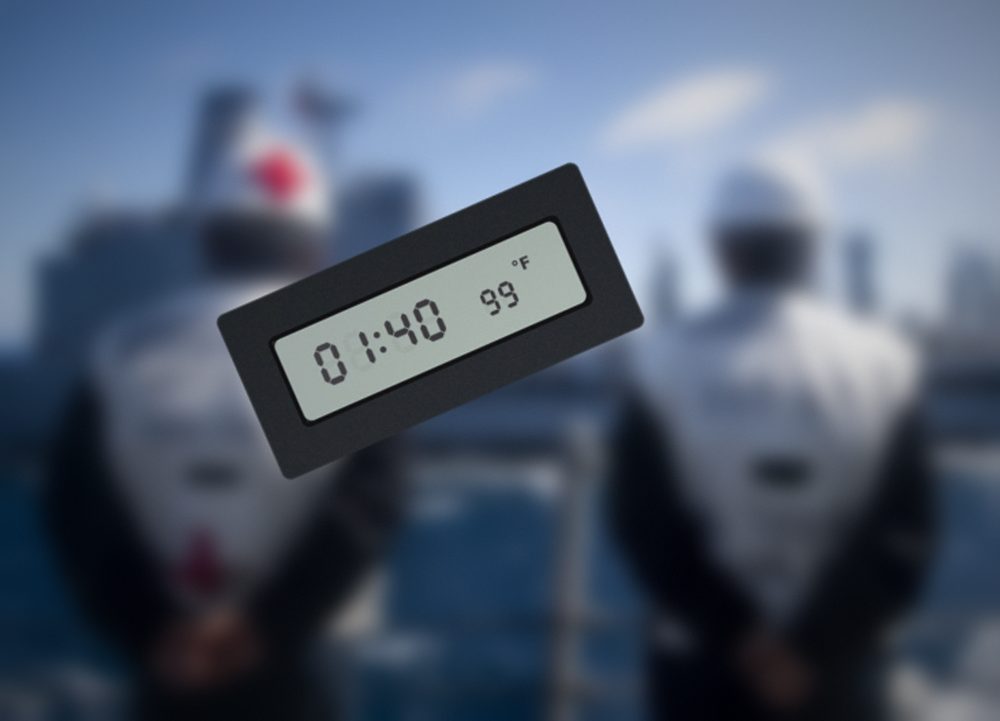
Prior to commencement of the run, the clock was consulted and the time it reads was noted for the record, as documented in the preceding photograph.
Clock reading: 1:40
